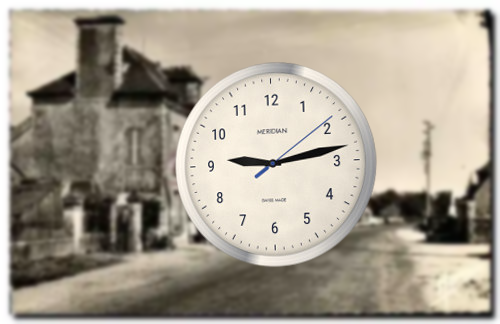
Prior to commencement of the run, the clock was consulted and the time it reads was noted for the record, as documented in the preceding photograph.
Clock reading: 9:13:09
